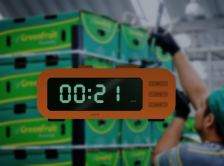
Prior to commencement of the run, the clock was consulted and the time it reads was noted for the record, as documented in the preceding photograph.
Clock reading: 0:21
